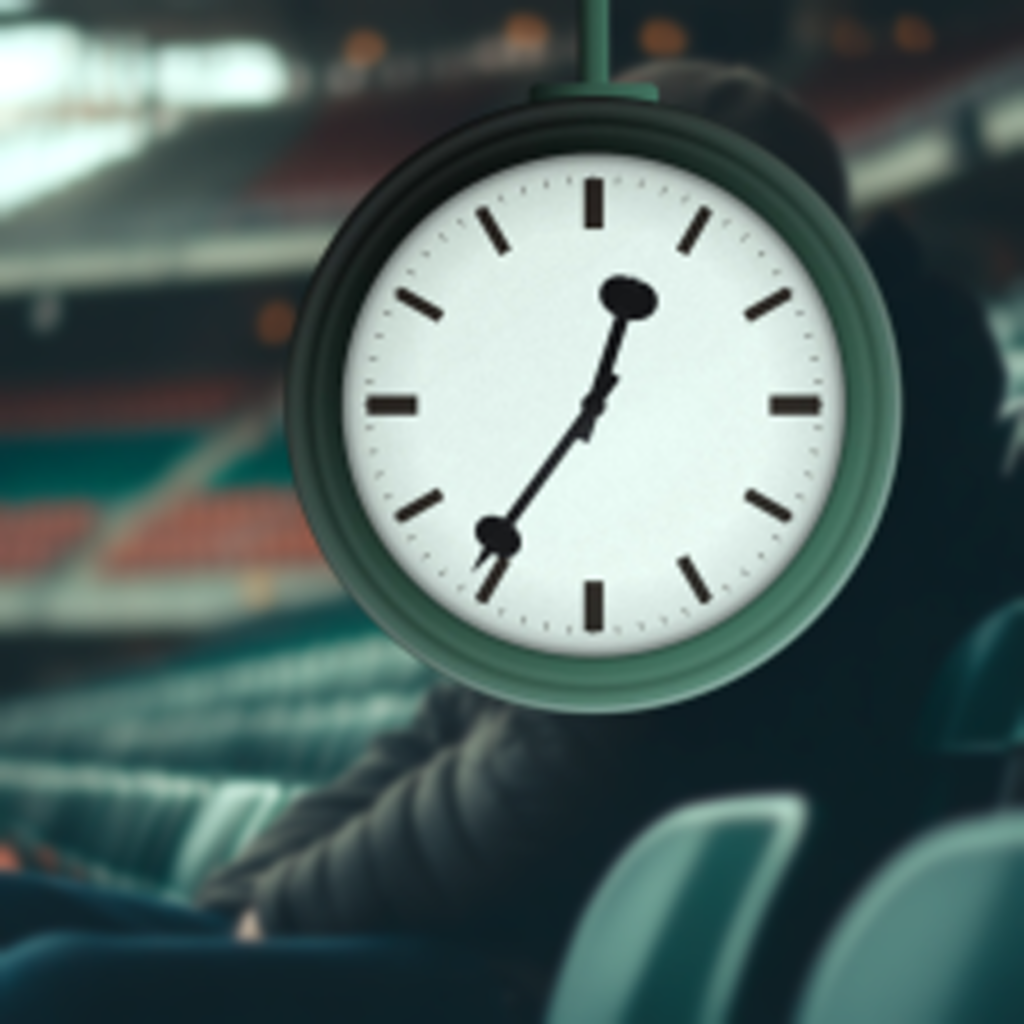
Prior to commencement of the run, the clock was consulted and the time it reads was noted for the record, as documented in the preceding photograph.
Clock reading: 12:36
